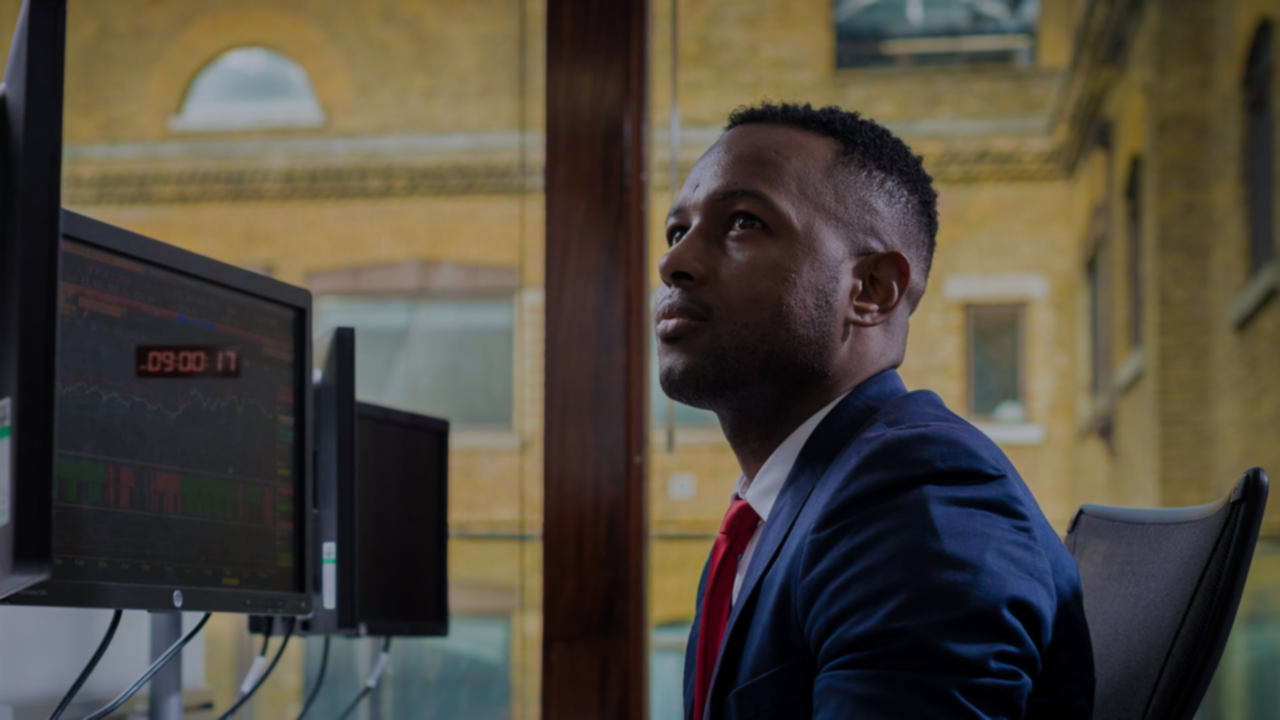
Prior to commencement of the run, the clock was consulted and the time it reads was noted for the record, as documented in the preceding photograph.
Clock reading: 9:00:17
